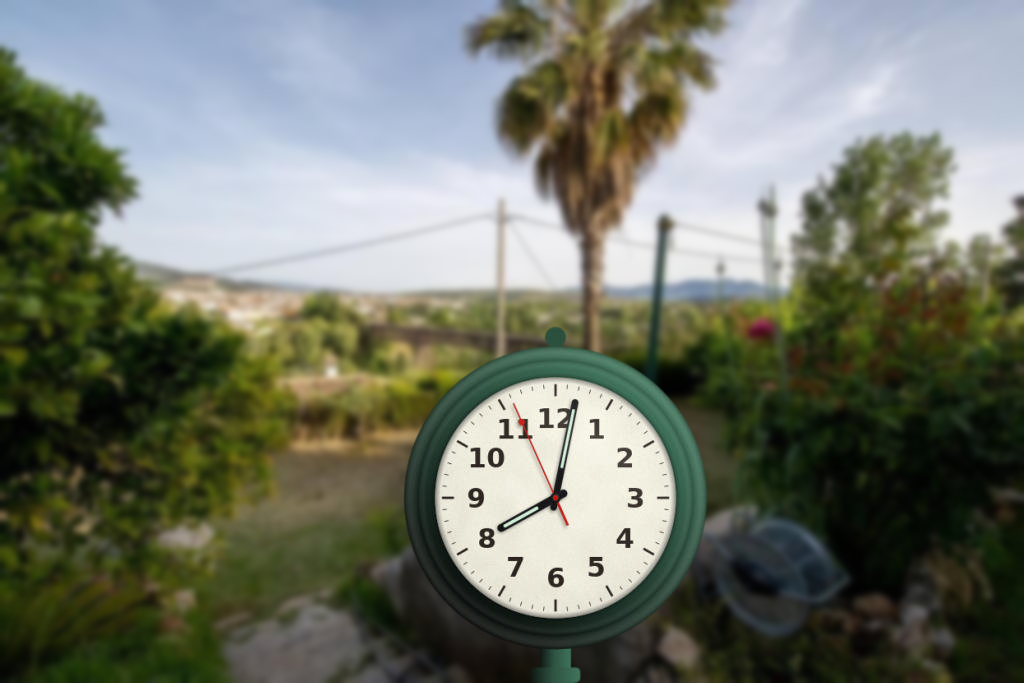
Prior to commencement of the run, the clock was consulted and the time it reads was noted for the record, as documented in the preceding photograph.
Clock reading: 8:01:56
